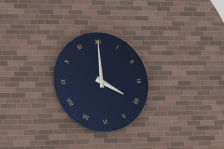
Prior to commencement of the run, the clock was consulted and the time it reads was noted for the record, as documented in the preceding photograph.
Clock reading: 4:00
